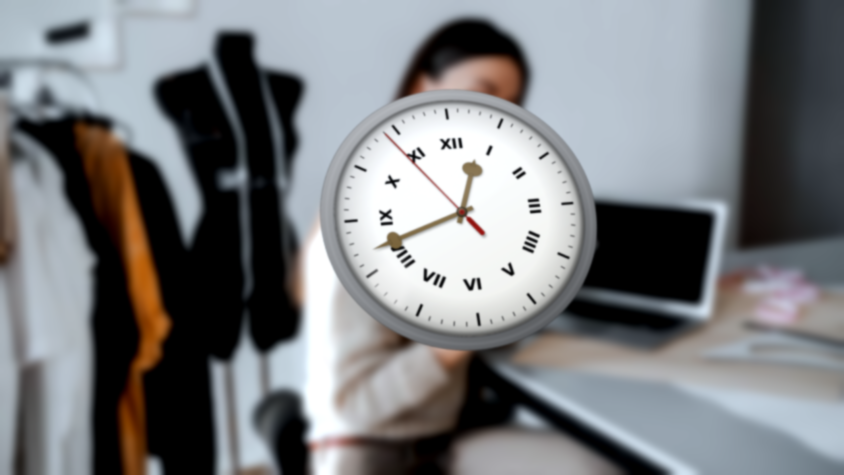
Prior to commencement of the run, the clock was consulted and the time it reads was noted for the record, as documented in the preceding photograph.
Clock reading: 12:41:54
